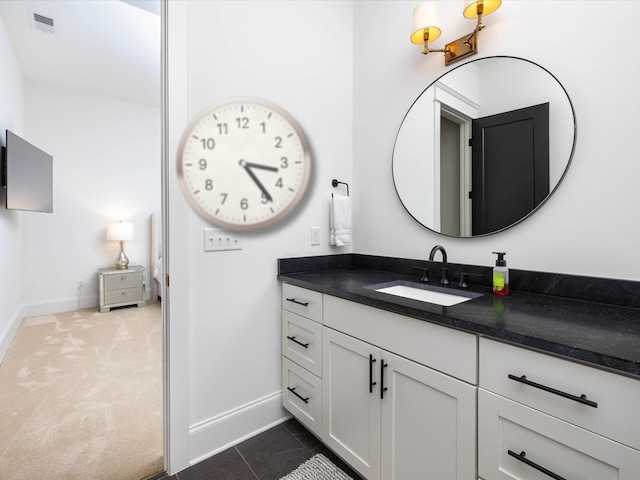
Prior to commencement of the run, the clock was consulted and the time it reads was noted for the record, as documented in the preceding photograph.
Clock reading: 3:24
